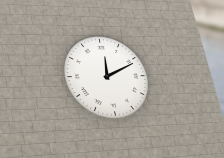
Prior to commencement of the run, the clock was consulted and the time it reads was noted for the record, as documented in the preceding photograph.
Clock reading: 12:11
